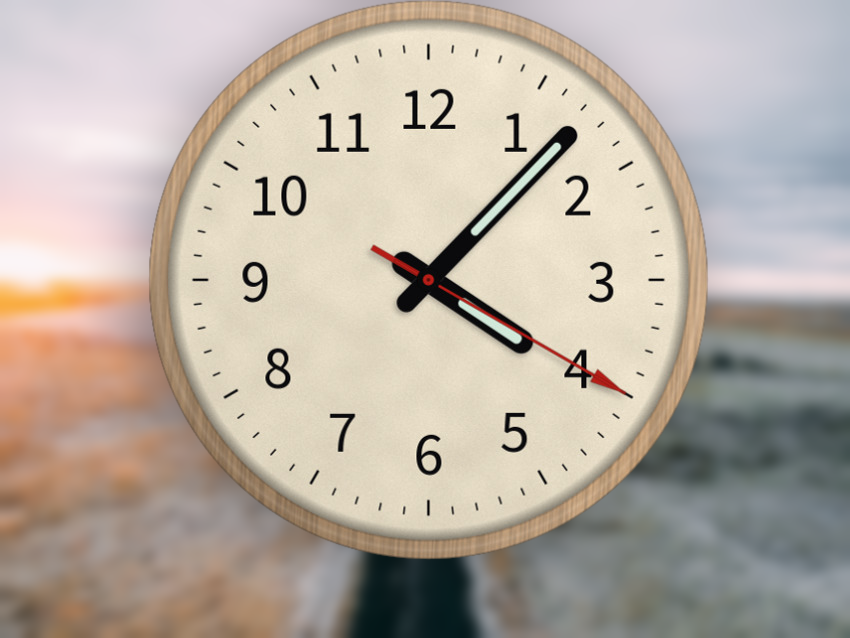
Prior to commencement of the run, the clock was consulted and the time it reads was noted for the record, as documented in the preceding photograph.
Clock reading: 4:07:20
